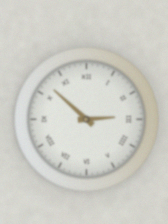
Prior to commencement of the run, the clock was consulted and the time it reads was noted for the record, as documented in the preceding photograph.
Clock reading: 2:52
